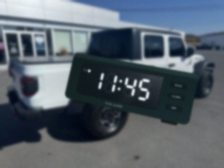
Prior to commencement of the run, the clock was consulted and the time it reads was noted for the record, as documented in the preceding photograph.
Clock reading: 11:45
